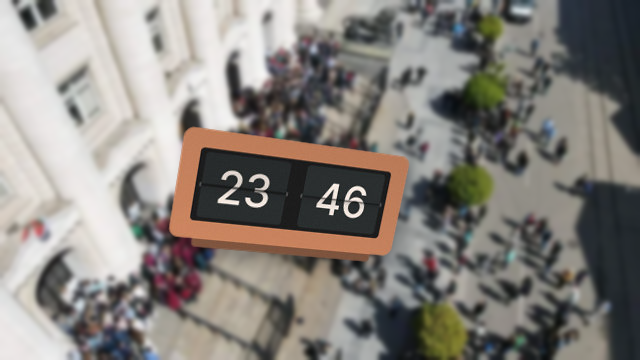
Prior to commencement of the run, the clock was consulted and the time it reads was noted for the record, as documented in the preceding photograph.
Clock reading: 23:46
